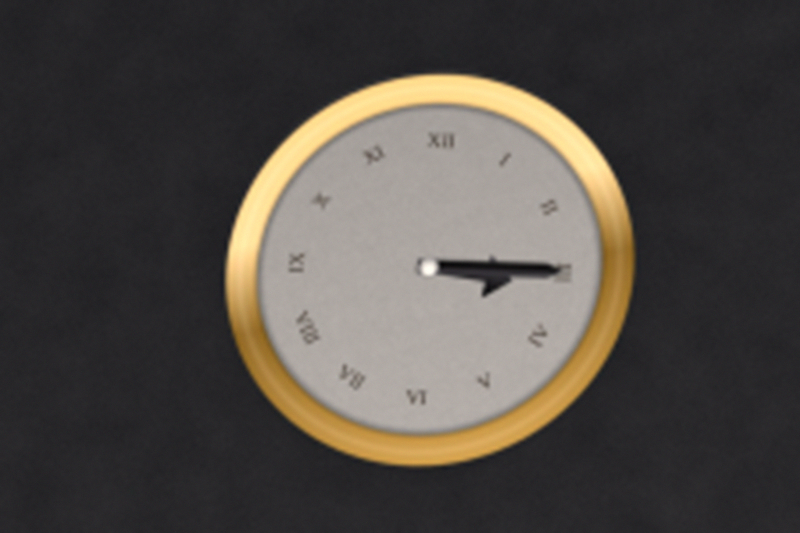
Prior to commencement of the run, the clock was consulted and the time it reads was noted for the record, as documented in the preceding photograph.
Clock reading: 3:15
